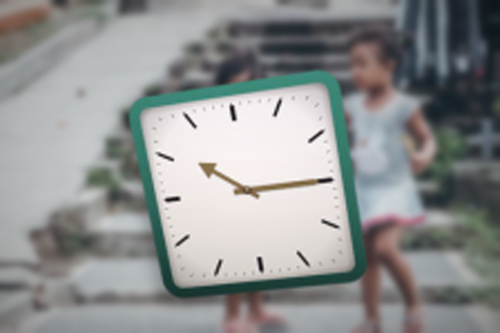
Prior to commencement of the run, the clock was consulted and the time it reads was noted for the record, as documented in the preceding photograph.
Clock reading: 10:15
